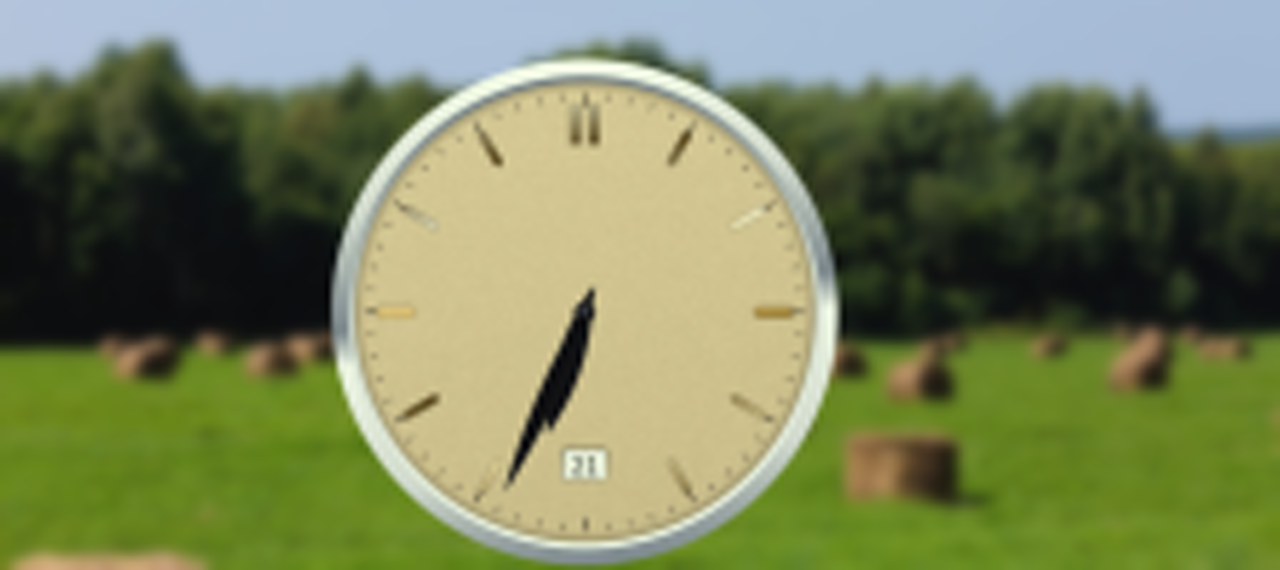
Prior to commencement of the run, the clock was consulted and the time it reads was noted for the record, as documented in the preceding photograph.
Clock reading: 6:34
